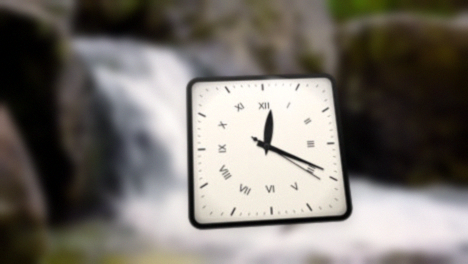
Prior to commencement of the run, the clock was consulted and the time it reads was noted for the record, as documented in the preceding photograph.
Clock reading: 12:19:21
